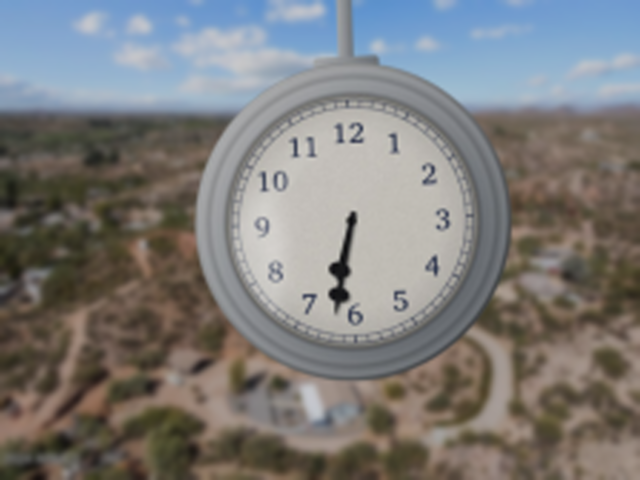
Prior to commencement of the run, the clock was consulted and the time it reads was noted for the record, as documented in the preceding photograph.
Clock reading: 6:32
